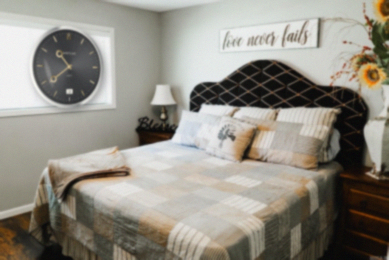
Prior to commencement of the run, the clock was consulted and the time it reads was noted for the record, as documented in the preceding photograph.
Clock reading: 10:39
